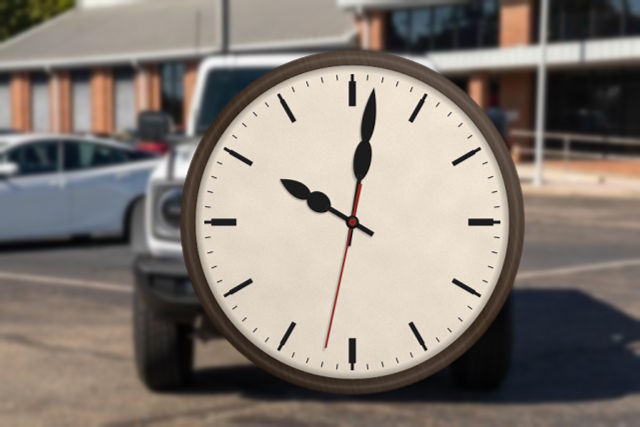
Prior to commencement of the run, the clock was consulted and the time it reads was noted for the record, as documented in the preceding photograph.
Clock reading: 10:01:32
